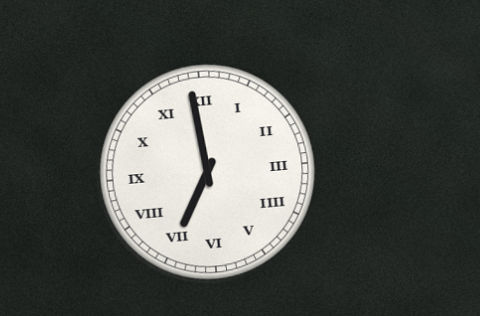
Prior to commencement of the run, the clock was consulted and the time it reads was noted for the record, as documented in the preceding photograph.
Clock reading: 6:59
